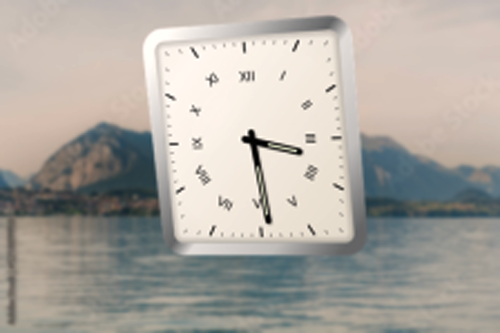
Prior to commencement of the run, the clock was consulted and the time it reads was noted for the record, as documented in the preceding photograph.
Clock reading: 3:29
